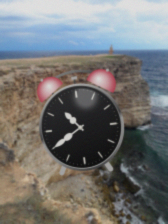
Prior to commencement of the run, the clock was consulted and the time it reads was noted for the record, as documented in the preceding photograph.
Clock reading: 10:40
